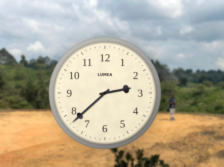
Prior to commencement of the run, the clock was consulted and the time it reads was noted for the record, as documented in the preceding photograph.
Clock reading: 2:38
